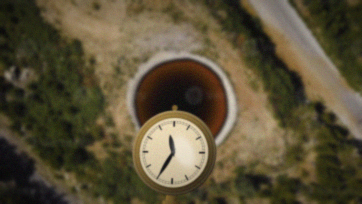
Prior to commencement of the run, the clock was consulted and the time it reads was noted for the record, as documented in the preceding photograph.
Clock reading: 11:35
